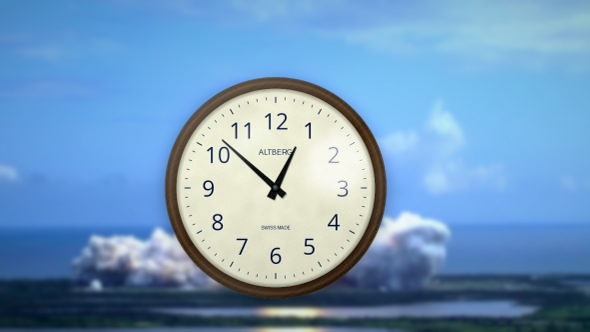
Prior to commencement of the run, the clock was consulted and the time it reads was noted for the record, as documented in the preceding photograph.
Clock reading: 12:52
